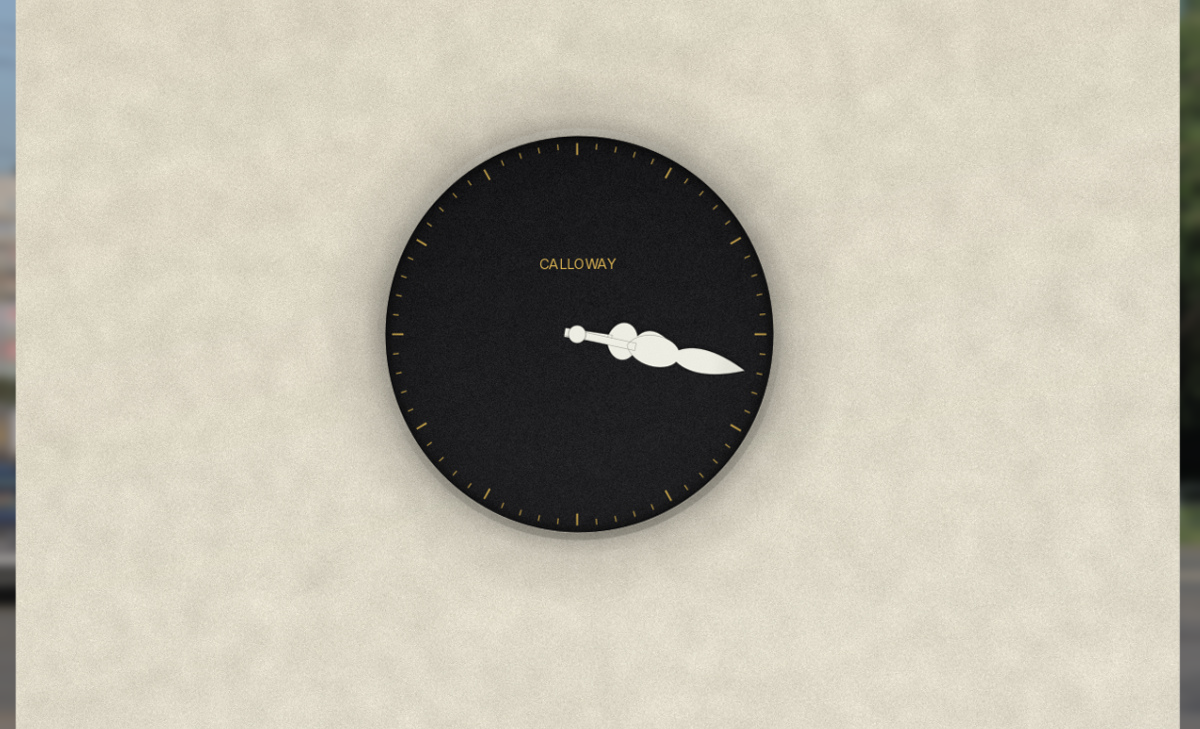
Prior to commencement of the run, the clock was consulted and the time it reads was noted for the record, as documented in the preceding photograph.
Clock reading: 3:17
